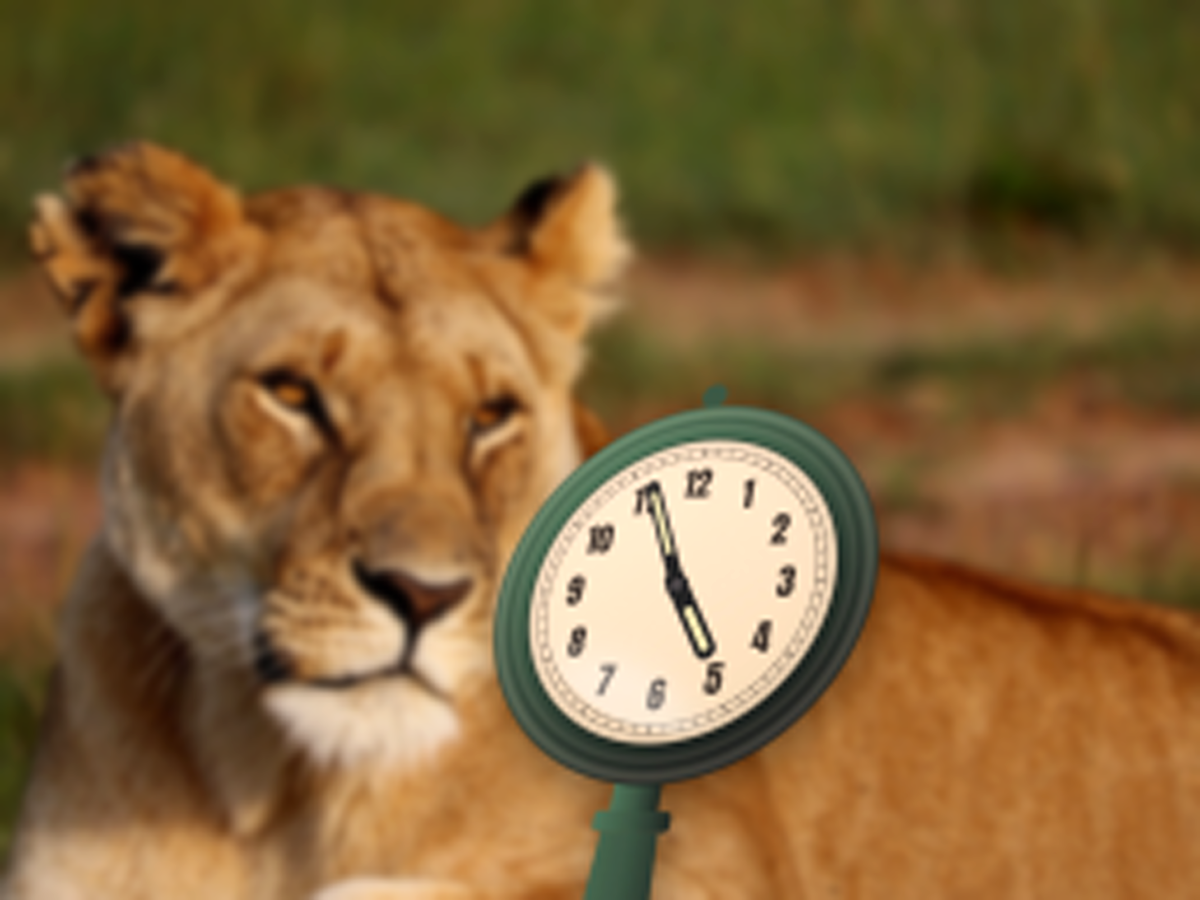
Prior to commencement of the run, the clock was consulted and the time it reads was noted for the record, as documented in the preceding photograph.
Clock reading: 4:56
